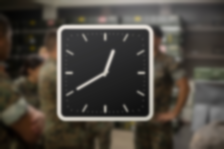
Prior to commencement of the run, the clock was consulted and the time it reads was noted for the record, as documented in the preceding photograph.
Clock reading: 12:40
